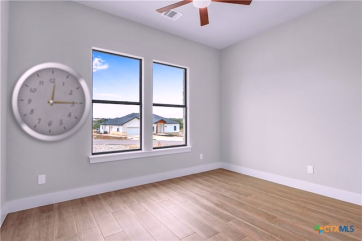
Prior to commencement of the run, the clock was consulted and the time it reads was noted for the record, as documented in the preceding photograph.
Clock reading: 12:15
